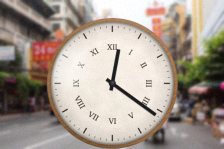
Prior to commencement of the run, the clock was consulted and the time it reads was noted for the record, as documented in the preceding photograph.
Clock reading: 12:21
